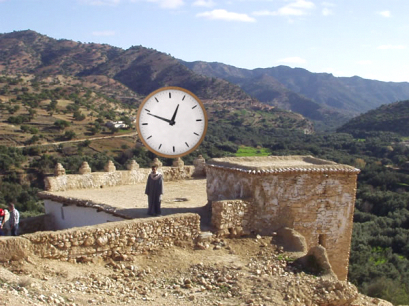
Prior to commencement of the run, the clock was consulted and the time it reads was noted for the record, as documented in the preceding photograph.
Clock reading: 12:49
